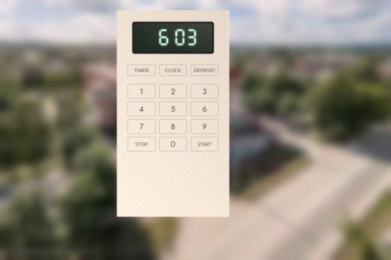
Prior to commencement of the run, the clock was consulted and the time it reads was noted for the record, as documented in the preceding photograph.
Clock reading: 6:03
